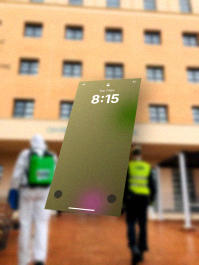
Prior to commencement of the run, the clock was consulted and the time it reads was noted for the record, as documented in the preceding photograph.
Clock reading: 8:15
